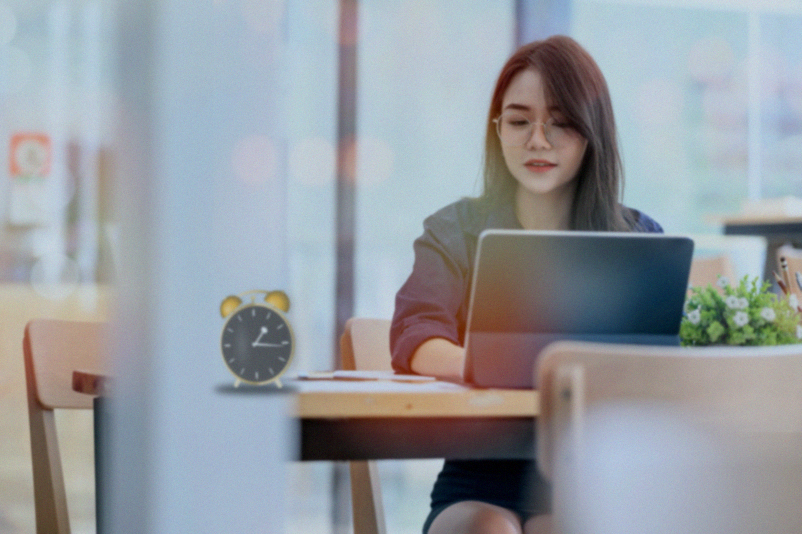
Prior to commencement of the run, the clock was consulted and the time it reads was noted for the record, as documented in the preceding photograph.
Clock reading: 1:16
